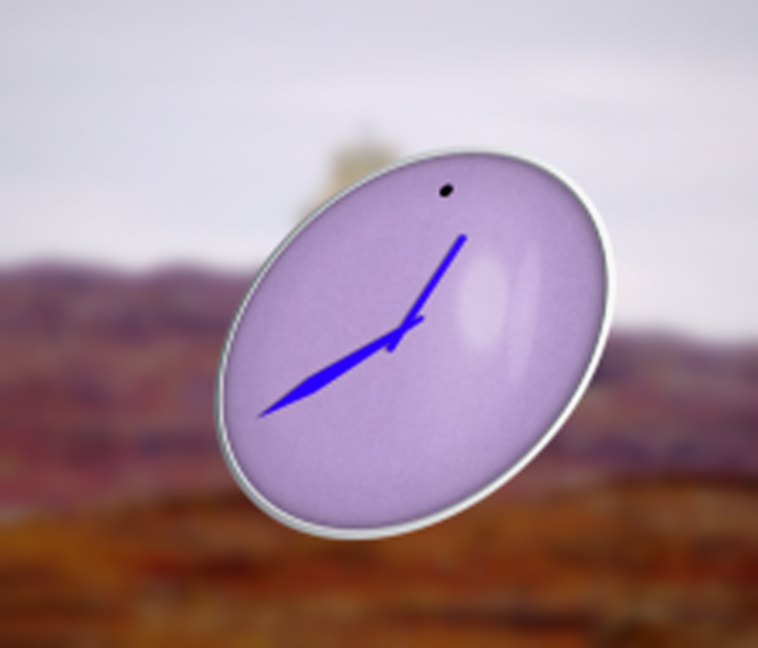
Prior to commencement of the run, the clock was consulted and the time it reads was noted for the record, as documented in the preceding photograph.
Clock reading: 12:39
